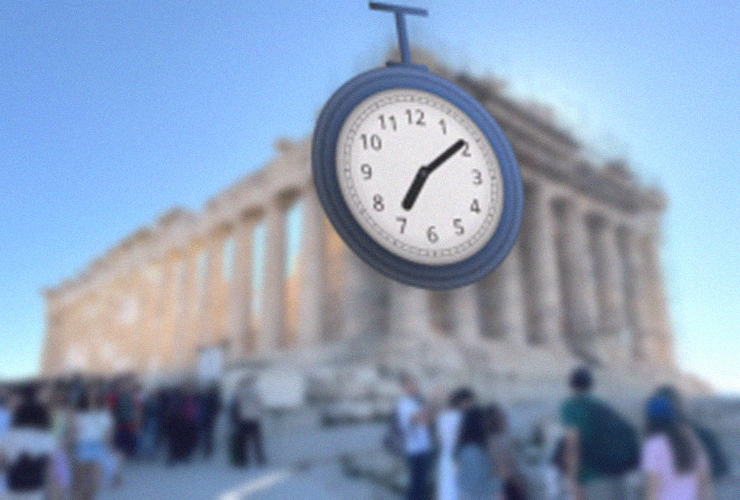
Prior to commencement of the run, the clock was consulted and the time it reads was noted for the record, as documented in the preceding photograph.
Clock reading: 7:09
